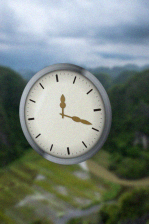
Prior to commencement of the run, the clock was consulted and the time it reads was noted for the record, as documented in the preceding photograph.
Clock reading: 12:19
